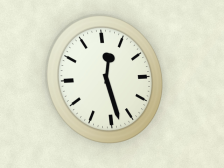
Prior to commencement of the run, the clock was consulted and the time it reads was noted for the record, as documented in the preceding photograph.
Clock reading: 12:28
